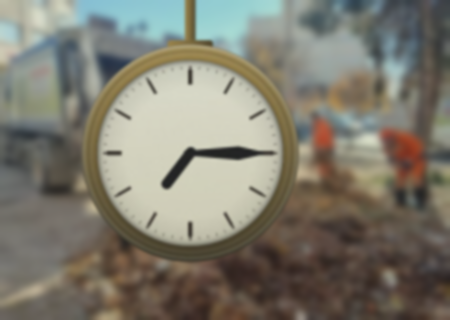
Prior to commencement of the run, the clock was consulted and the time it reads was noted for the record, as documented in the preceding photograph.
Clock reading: 7:15
